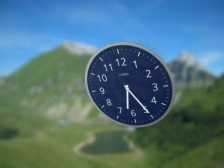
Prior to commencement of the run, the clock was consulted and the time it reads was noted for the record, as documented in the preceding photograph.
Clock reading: 6:25
